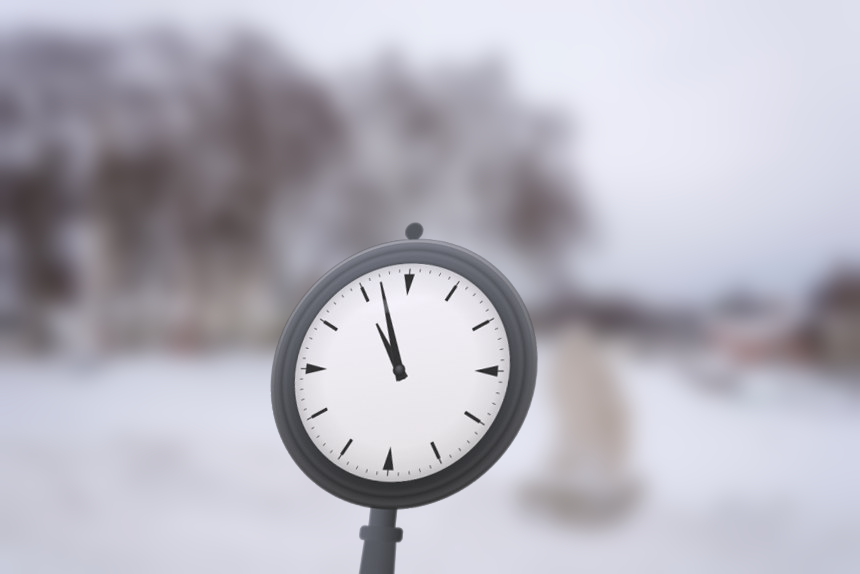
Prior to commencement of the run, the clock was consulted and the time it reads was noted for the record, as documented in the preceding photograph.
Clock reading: 10:57
